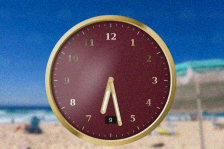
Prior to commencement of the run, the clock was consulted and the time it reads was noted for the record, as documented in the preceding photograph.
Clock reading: 6:28
